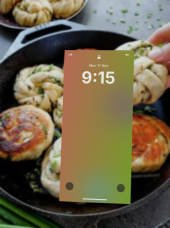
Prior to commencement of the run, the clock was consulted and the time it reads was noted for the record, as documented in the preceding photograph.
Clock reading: 9:15
